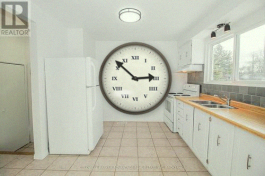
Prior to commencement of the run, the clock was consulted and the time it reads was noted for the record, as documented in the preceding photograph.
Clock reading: 2:52
